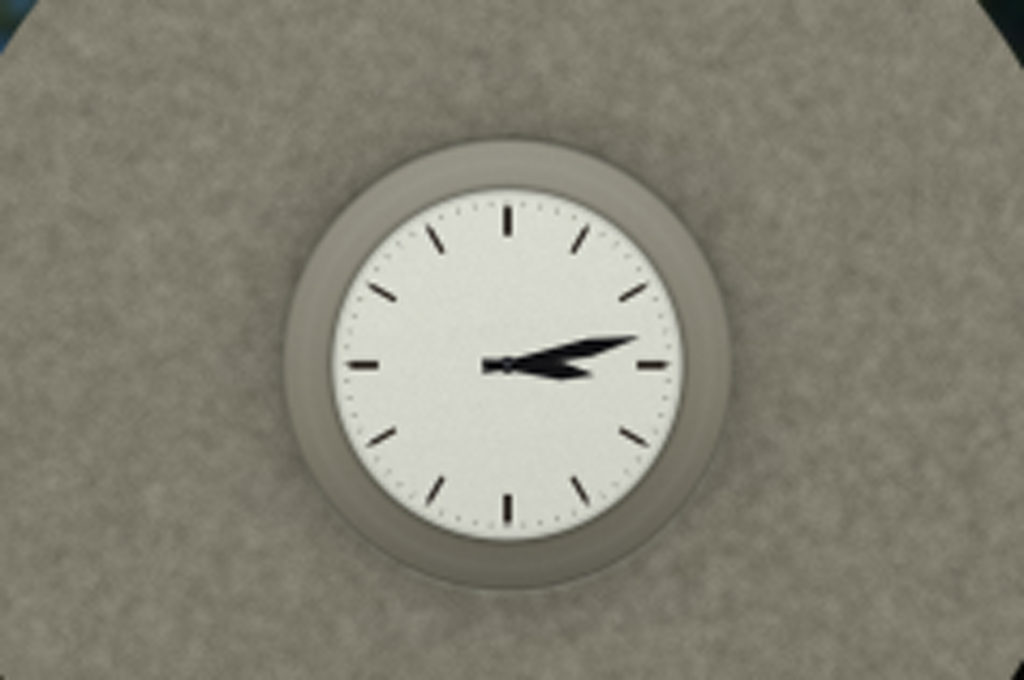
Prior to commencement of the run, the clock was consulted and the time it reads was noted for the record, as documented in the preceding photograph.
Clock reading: 3:13
